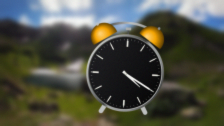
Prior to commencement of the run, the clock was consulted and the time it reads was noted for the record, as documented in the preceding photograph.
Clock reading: 4:20
